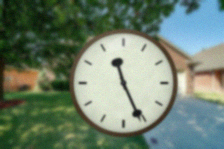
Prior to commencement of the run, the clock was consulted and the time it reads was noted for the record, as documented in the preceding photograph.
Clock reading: 11:26
